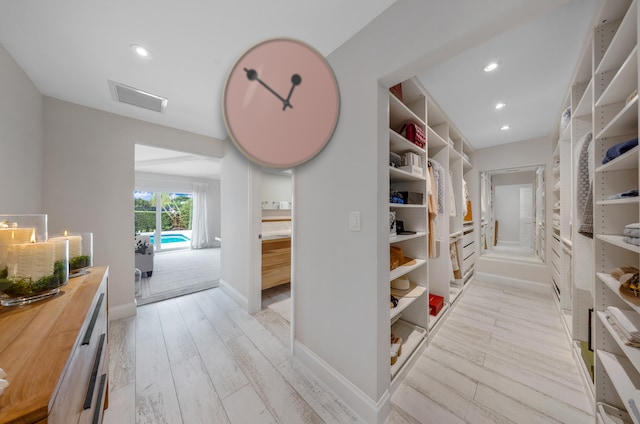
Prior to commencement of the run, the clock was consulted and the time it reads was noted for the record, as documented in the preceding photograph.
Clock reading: 12:51
